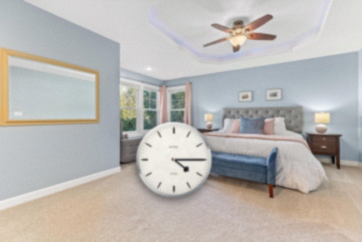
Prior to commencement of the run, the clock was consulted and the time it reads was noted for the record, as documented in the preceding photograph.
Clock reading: 4:15
